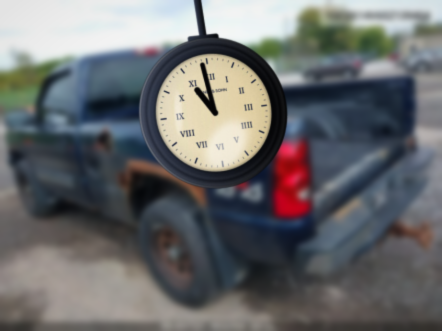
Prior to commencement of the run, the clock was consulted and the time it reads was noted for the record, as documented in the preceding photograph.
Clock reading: 10:59
